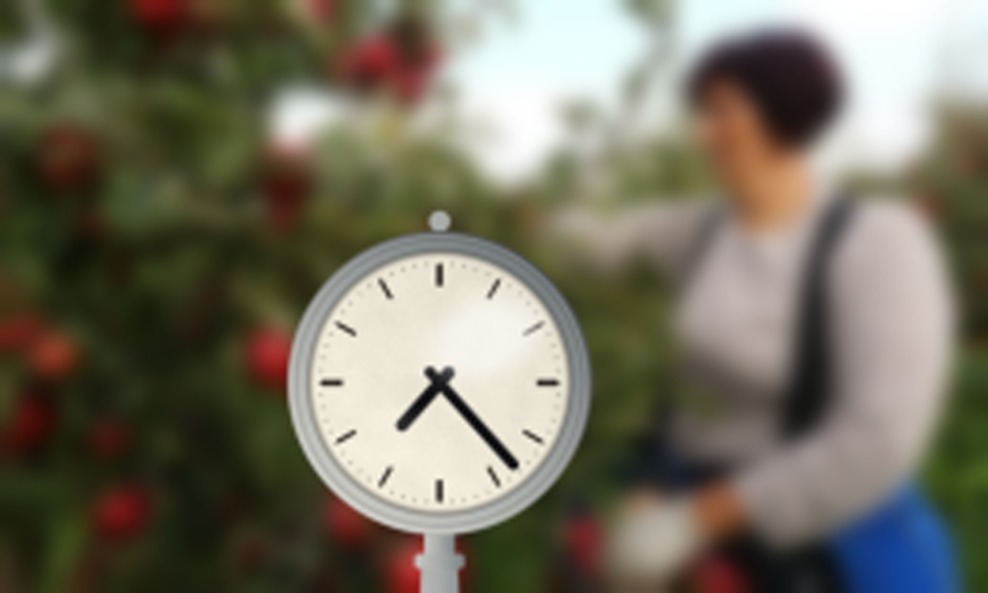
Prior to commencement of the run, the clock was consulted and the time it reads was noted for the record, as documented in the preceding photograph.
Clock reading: 7:23
